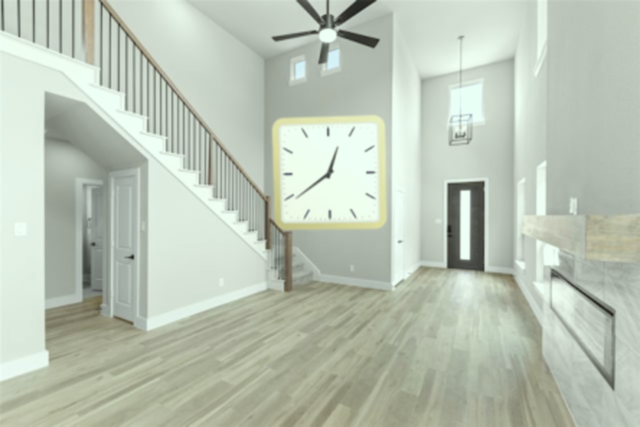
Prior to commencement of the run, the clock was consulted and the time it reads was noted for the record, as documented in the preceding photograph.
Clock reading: 12:39
